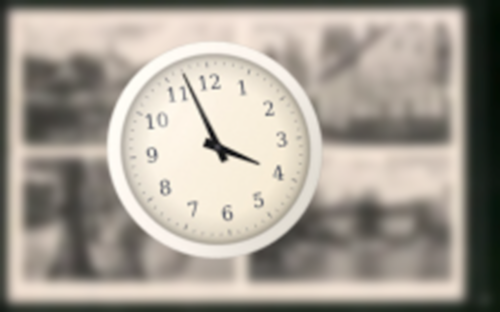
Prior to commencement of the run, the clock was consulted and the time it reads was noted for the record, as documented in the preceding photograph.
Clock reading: 3:57
